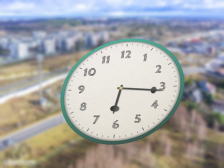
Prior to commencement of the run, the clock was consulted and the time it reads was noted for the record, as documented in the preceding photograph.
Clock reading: 6:16
